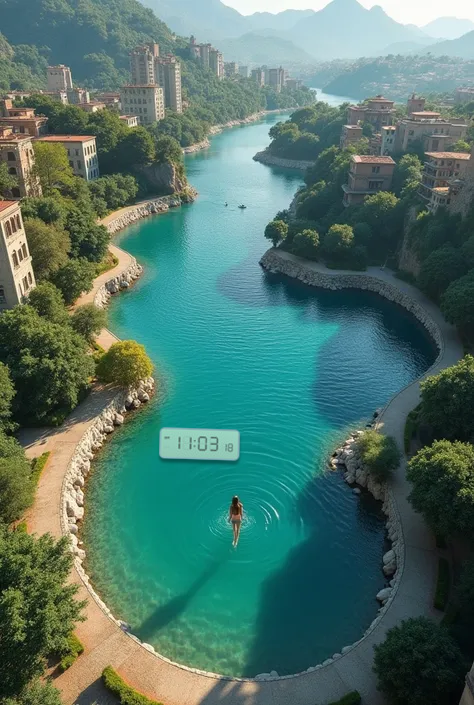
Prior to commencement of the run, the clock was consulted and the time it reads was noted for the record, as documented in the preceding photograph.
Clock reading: 11:03
